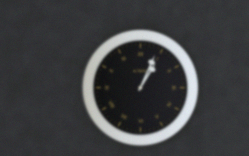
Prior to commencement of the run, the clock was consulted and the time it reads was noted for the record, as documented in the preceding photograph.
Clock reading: 1:04
